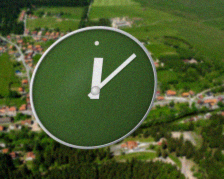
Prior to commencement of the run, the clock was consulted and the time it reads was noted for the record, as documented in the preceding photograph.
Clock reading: 12:08
